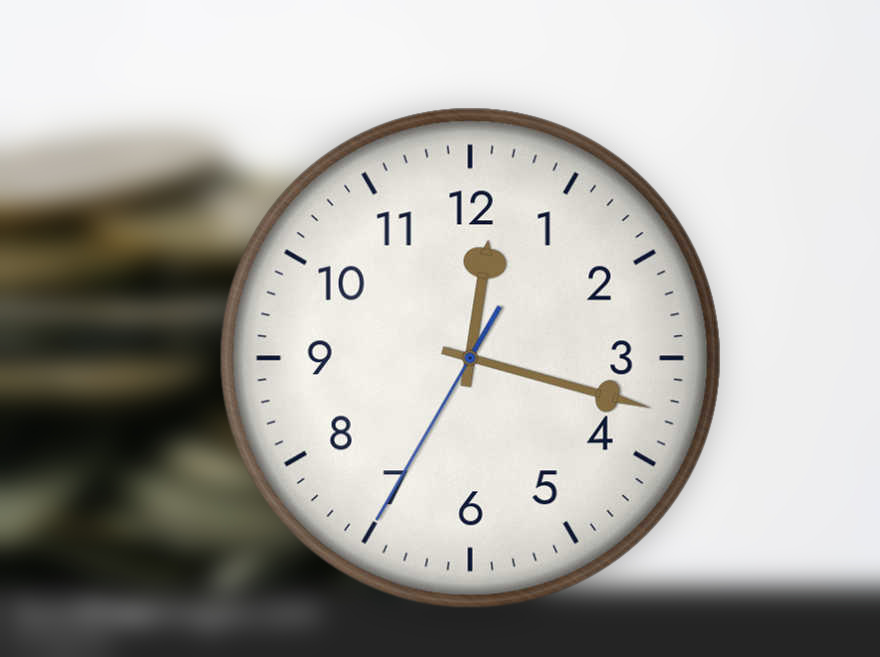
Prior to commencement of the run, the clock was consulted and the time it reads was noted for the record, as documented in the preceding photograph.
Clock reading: 12:17:35
